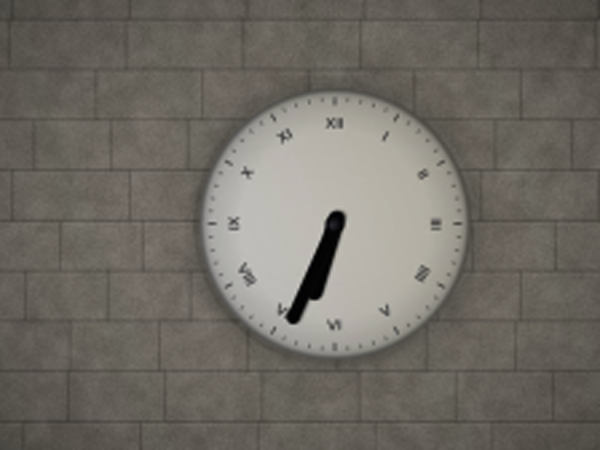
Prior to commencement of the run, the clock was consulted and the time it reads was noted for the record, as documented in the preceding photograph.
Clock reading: 6:34
